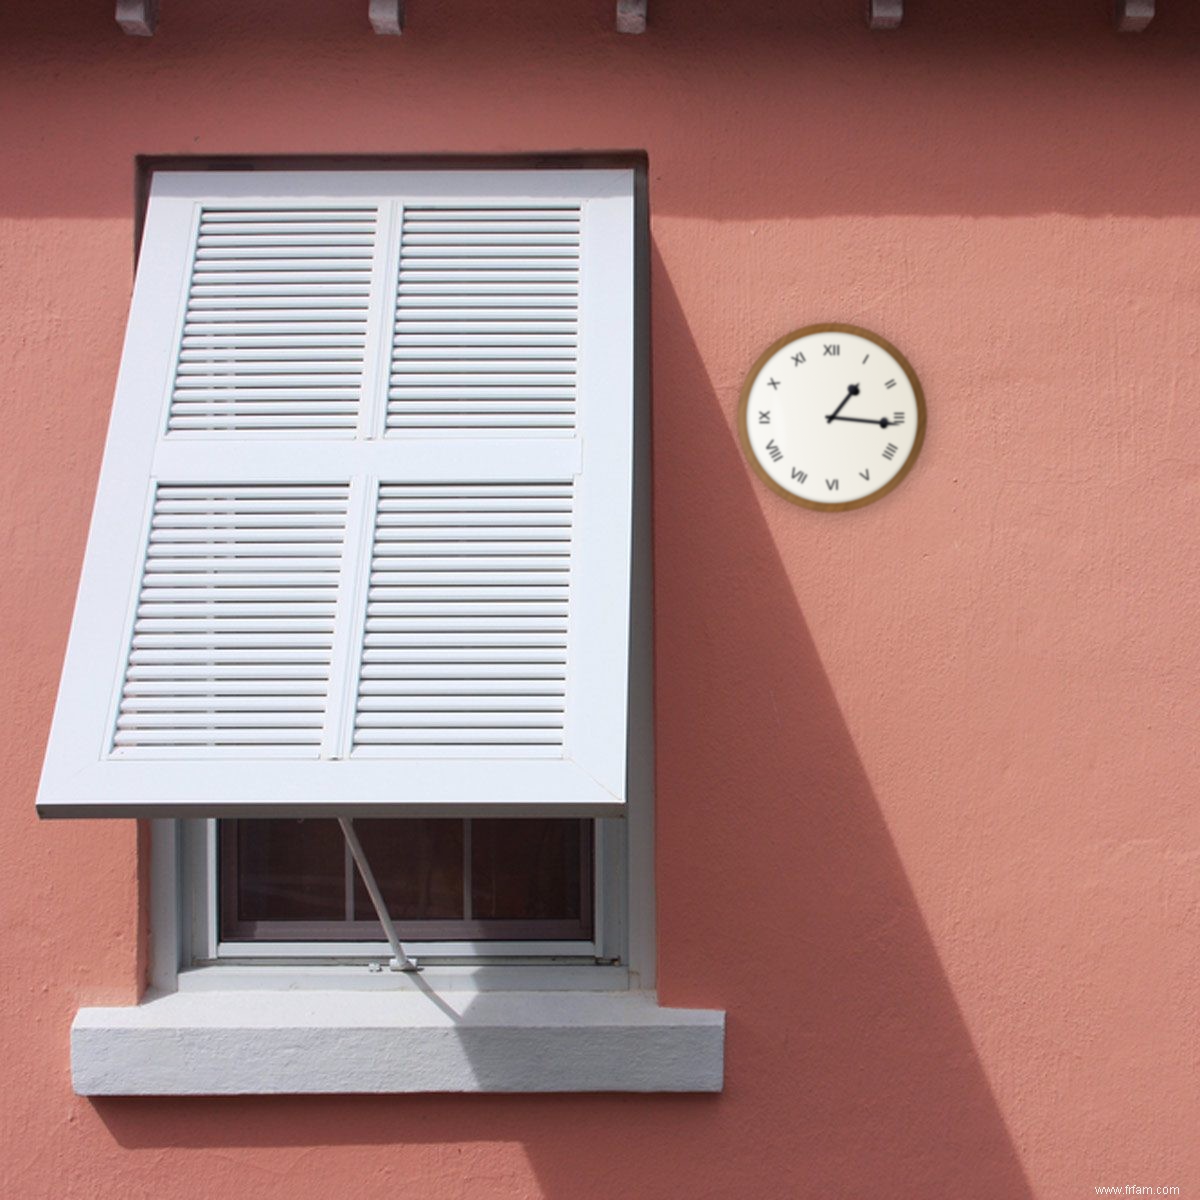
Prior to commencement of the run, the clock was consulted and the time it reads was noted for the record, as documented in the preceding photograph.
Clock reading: 1:16
